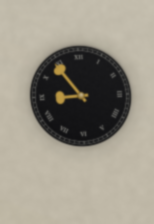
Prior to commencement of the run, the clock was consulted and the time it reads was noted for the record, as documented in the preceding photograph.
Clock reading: 8:54
